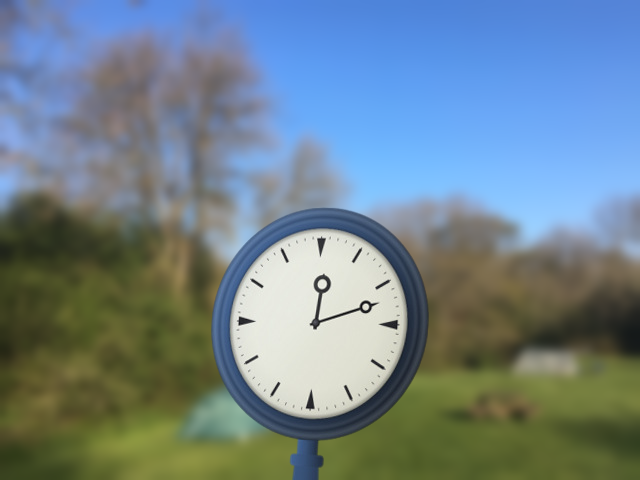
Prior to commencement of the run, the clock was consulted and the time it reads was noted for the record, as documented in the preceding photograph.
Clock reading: 12:12
